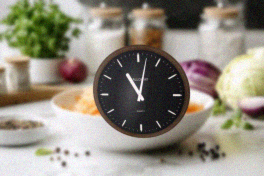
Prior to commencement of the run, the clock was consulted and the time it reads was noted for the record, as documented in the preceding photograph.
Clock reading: 11:02
